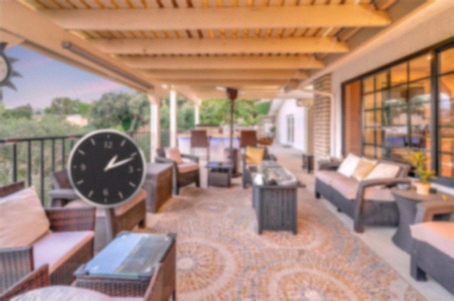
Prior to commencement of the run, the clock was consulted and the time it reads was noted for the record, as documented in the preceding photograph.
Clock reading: 1:11
